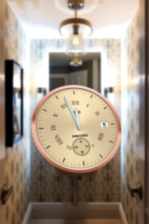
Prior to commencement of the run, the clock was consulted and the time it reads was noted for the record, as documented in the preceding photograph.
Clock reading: 11:57
